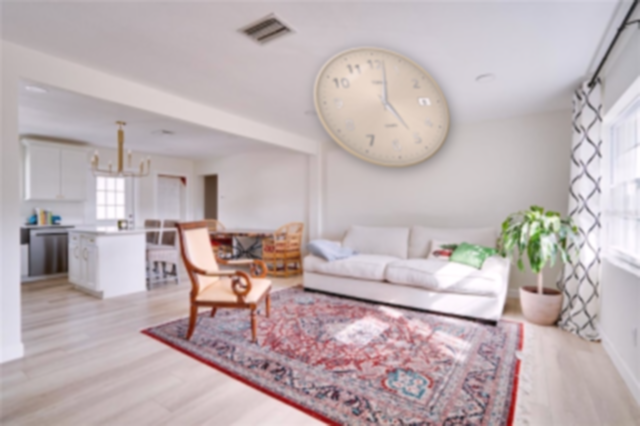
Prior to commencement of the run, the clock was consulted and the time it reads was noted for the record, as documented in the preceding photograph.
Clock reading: 5:02
